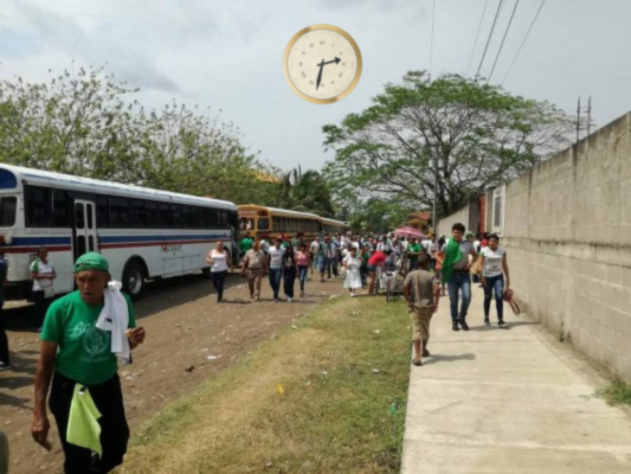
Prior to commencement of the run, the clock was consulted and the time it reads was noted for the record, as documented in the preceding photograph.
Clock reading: 2:32
